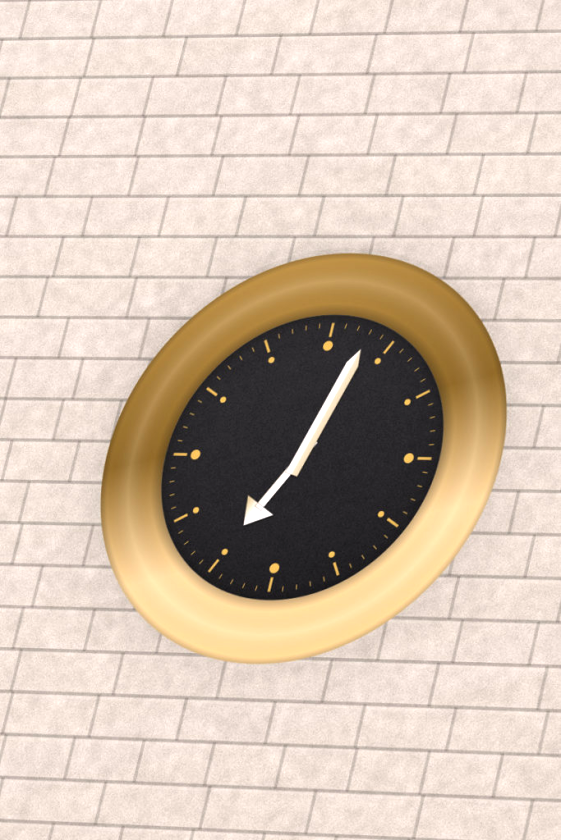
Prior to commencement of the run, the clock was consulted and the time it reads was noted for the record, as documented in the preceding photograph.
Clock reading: 7:03
